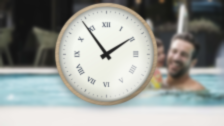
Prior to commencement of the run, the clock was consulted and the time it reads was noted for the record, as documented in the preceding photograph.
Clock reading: 1:54
